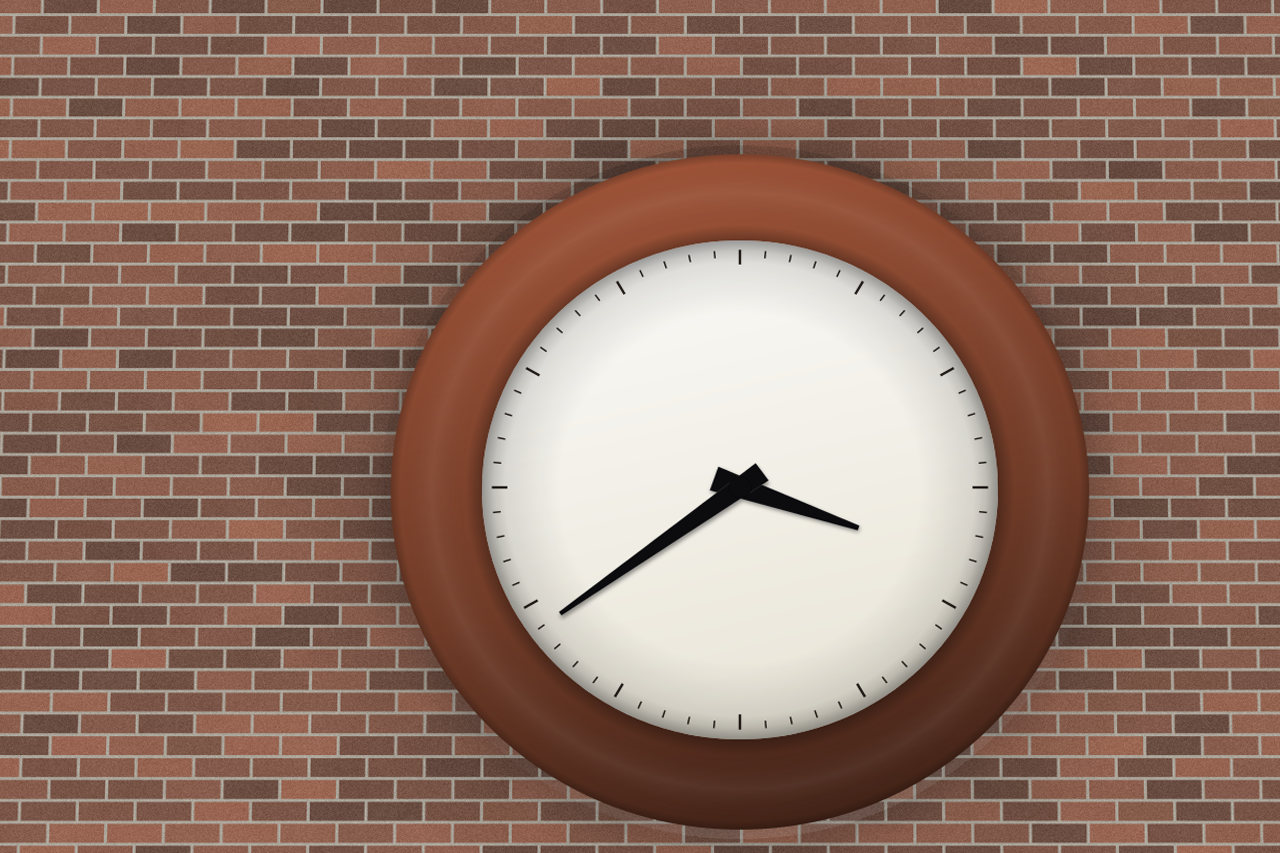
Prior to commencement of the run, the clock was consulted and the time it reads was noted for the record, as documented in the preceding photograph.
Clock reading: 3:39
